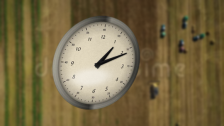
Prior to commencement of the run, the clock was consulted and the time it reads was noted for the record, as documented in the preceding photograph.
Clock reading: 1:11
